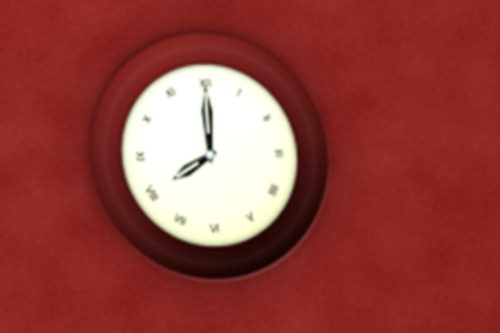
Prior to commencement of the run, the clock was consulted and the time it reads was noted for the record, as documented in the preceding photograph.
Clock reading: 8:00
